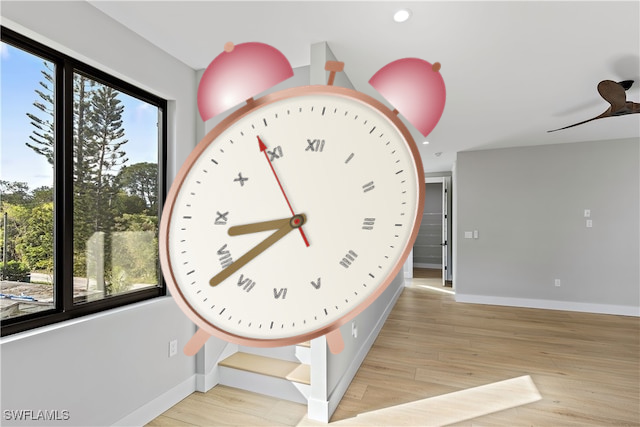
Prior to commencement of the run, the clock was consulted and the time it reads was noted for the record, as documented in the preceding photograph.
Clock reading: 8:37:54
